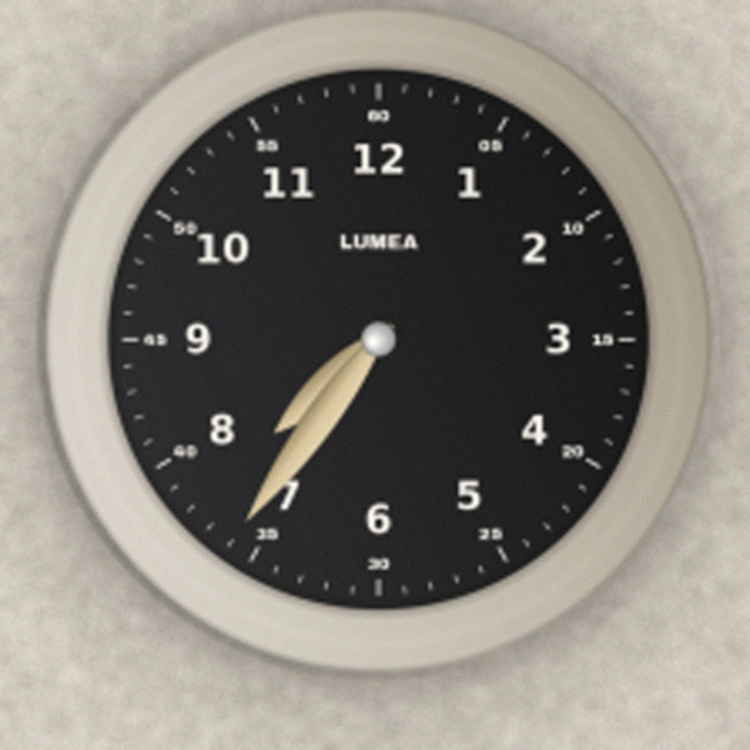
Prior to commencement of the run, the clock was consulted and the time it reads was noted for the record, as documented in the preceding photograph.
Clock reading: 7:36
